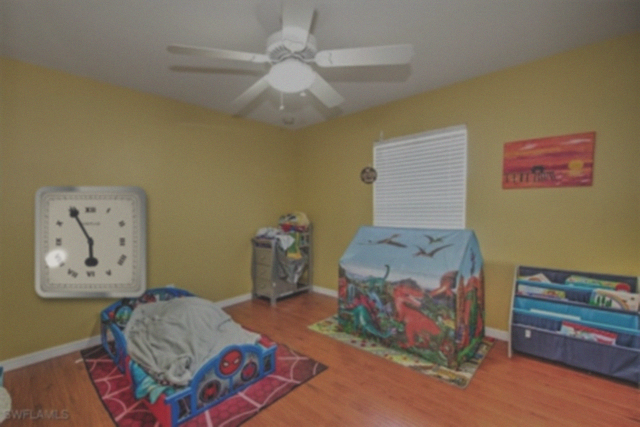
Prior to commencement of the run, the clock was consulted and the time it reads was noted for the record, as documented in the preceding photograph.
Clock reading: 5:55
